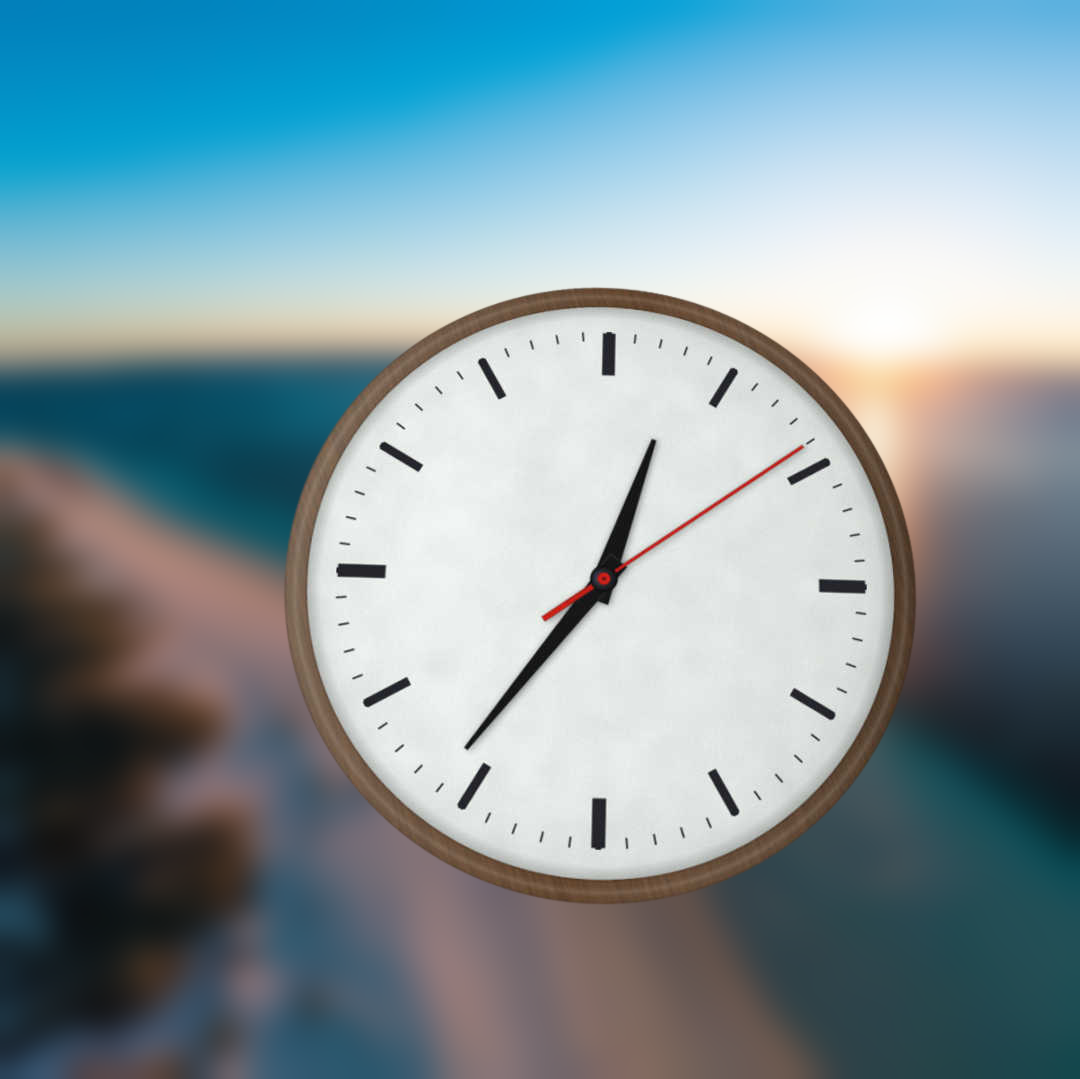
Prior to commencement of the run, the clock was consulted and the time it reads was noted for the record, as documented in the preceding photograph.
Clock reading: 12:36:09
